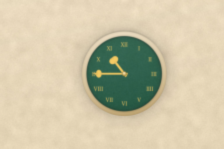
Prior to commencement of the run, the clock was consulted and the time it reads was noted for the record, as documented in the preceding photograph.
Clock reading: 10:45
